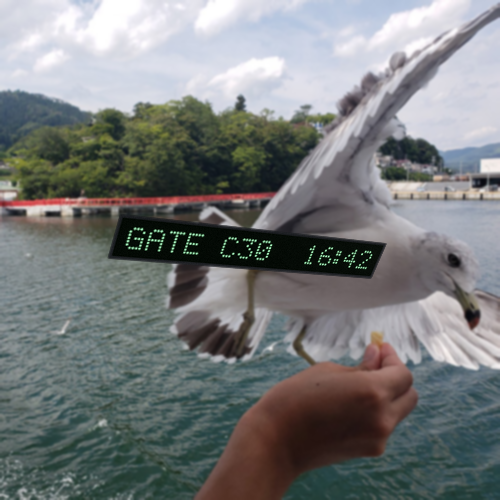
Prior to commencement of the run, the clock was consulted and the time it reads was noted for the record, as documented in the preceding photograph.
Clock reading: 16:42
